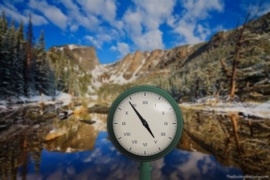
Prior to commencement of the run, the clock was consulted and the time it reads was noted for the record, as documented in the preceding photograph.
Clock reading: 4:54
